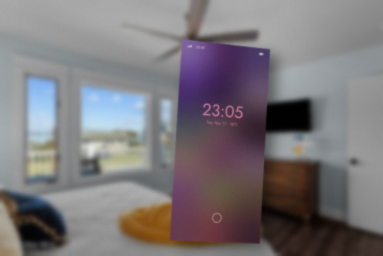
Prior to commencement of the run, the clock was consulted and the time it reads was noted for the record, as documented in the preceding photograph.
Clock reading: 23:05
